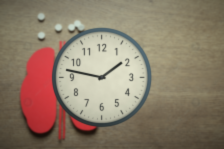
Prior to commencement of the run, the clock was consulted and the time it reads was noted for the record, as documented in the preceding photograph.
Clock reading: 1:47
